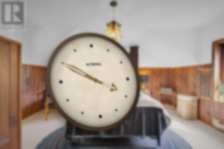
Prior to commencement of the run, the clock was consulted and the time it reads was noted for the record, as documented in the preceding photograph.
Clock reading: 3:50
